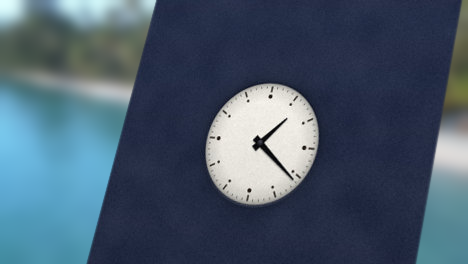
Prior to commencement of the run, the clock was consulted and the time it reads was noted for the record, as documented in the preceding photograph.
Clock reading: 1:21
